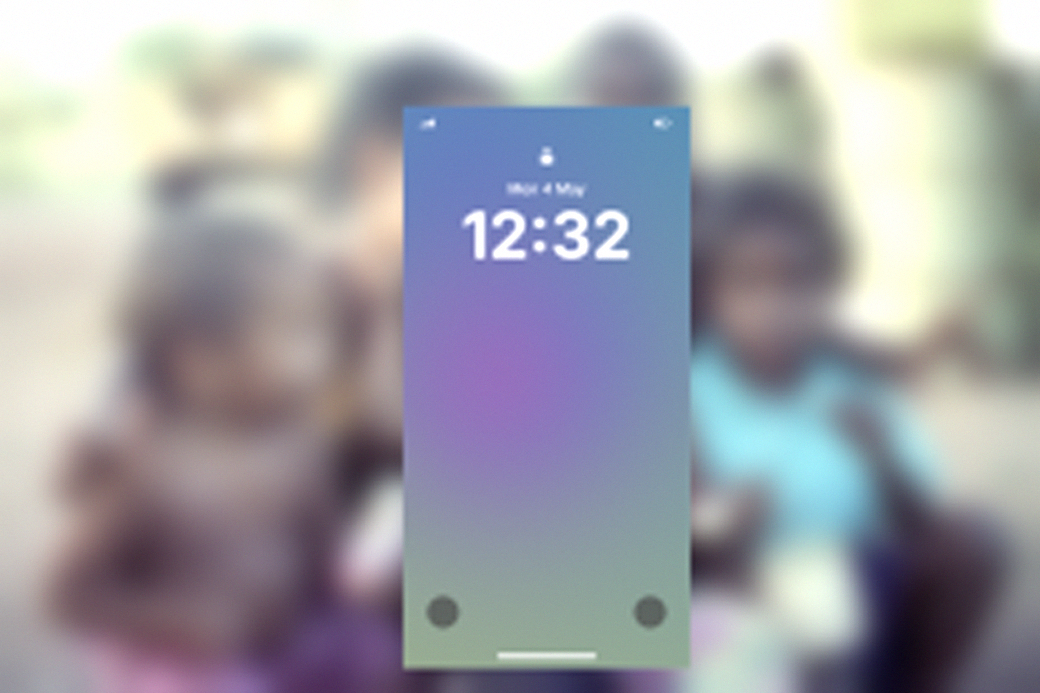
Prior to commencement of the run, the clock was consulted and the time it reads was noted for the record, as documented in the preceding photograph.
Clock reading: 12:32
